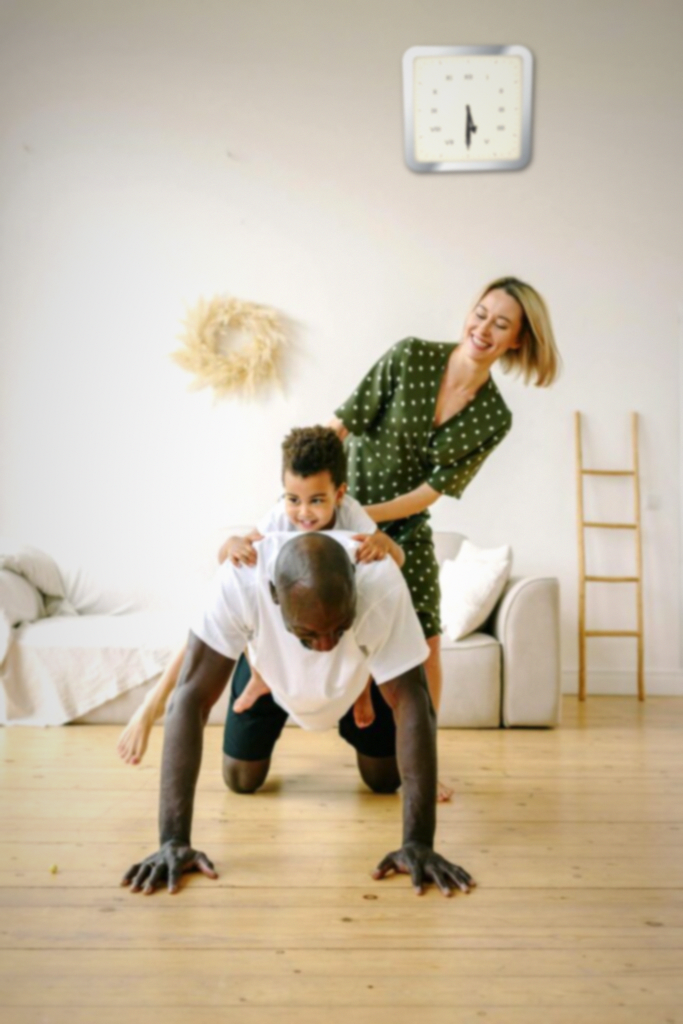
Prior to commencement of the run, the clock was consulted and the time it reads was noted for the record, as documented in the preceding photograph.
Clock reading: 5:30
